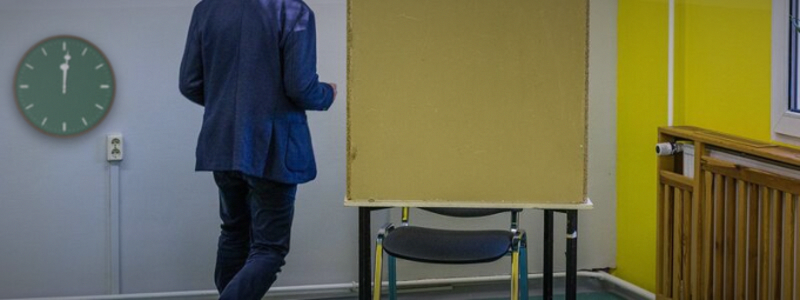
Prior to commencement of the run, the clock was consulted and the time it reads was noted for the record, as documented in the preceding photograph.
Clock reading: 12:01
